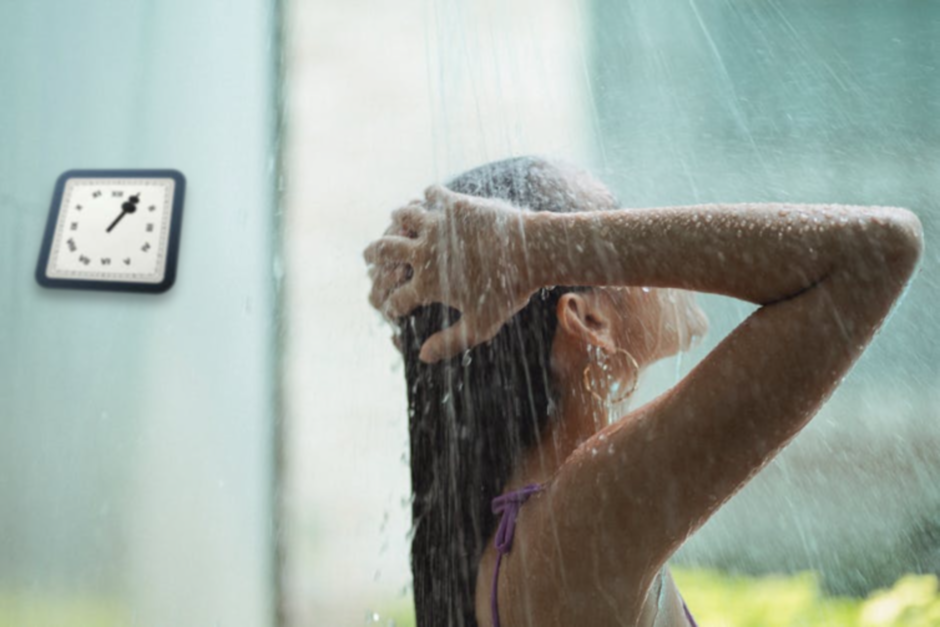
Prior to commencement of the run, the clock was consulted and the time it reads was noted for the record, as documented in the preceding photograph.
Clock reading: 1:05
